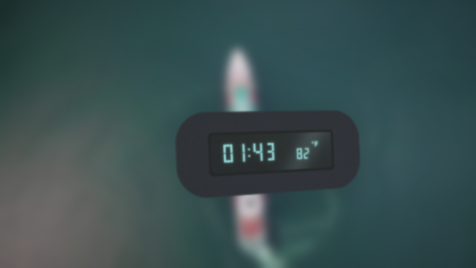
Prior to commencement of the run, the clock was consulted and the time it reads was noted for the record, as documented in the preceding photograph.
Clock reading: 1:43
